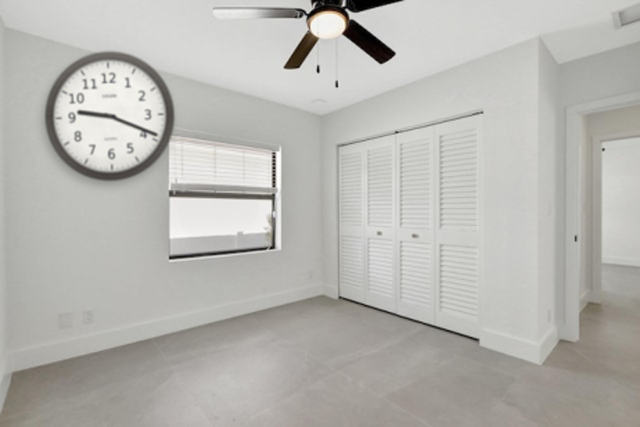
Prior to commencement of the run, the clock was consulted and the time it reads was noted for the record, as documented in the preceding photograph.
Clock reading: 9:19
